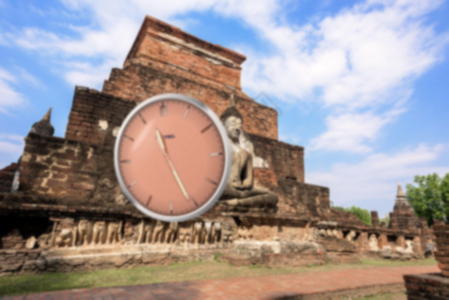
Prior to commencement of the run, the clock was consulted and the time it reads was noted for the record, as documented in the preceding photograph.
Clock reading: 11:26
